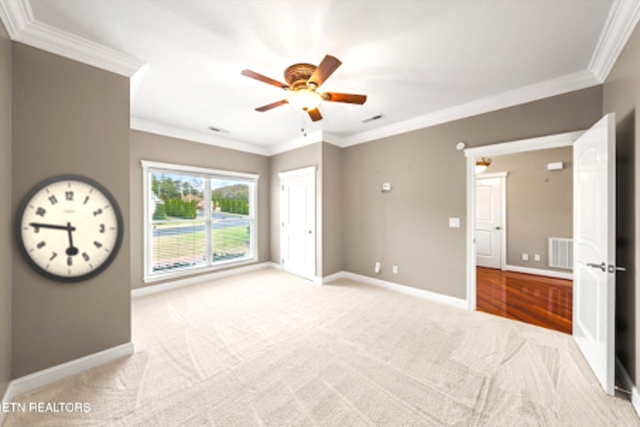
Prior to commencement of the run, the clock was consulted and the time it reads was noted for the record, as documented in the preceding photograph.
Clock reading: 5:46
